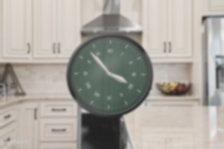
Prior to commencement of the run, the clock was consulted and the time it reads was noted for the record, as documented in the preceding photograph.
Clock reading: 3:53
